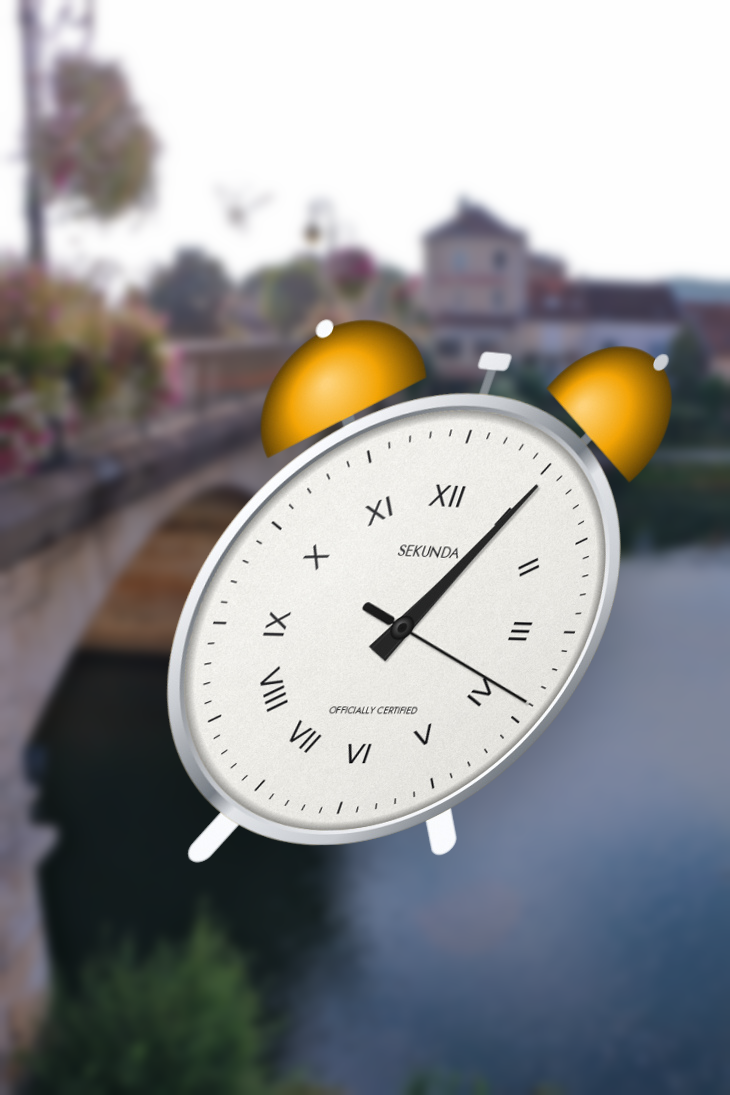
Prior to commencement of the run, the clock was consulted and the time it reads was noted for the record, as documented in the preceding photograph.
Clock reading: 1:05:19
